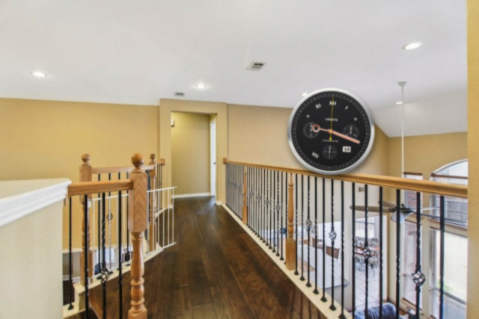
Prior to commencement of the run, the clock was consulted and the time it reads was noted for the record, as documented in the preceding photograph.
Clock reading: 9:18
